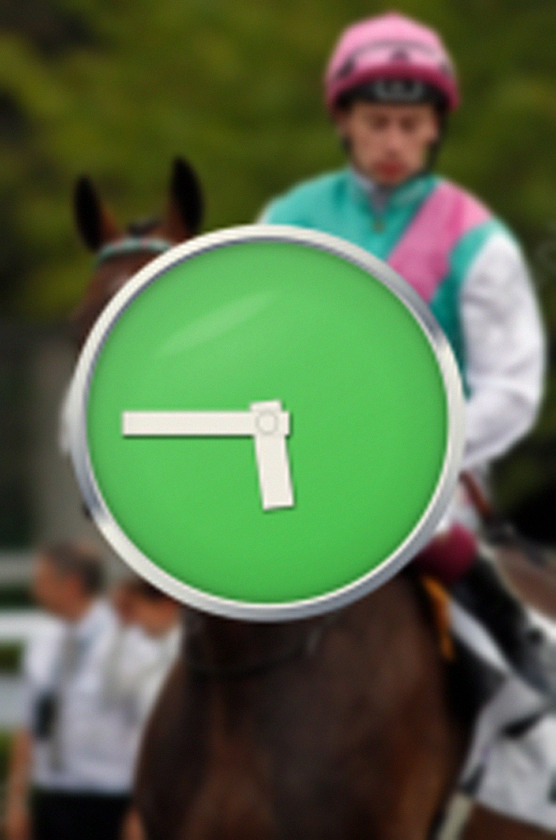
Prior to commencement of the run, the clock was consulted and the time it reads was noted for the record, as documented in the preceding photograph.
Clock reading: 5:45
